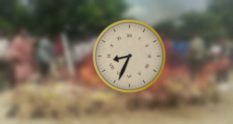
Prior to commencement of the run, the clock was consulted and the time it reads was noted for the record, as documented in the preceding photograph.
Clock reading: 8:34
